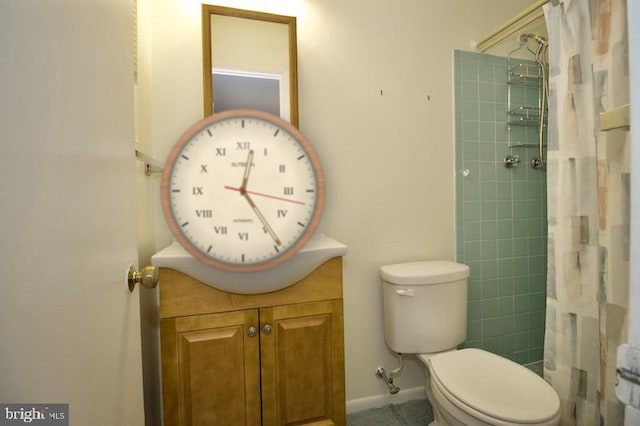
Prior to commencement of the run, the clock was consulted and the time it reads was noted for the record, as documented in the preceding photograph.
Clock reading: 12:24:17
